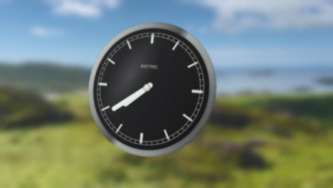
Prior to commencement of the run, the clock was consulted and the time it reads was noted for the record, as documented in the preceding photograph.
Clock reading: 7:39
